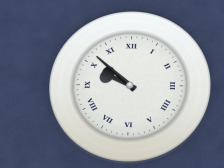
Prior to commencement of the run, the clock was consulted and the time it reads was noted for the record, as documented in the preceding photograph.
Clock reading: 9:52
